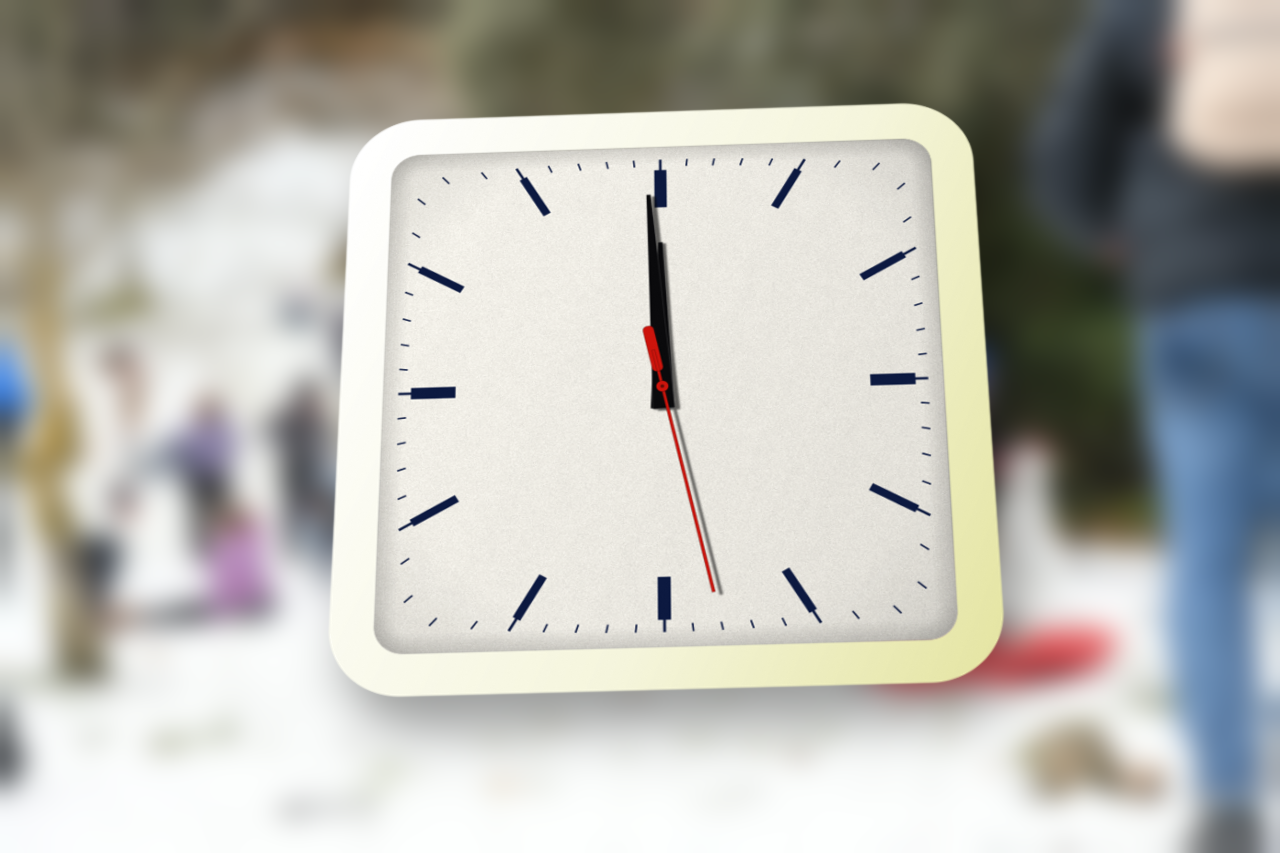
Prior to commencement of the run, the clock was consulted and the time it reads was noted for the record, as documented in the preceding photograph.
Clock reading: 11:59:28
